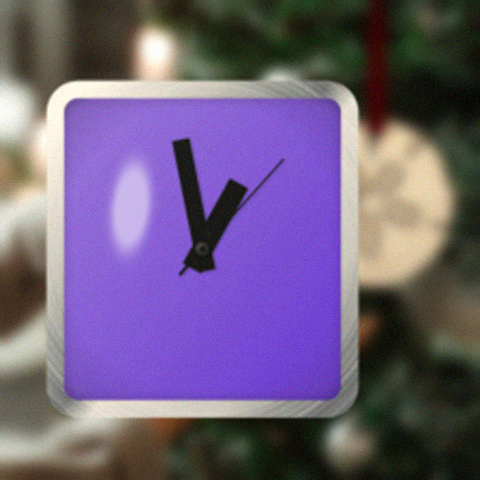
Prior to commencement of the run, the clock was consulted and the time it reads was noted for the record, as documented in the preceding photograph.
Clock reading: 12:58:07
